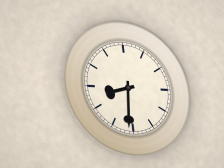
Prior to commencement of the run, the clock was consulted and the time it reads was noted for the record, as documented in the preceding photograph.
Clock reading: 8:31
